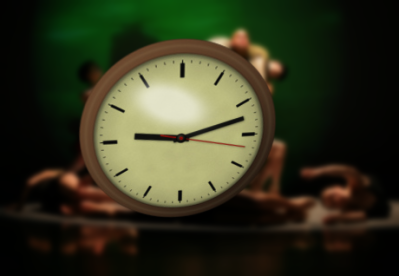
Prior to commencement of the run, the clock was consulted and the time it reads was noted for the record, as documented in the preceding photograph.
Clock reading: 9:12:17
